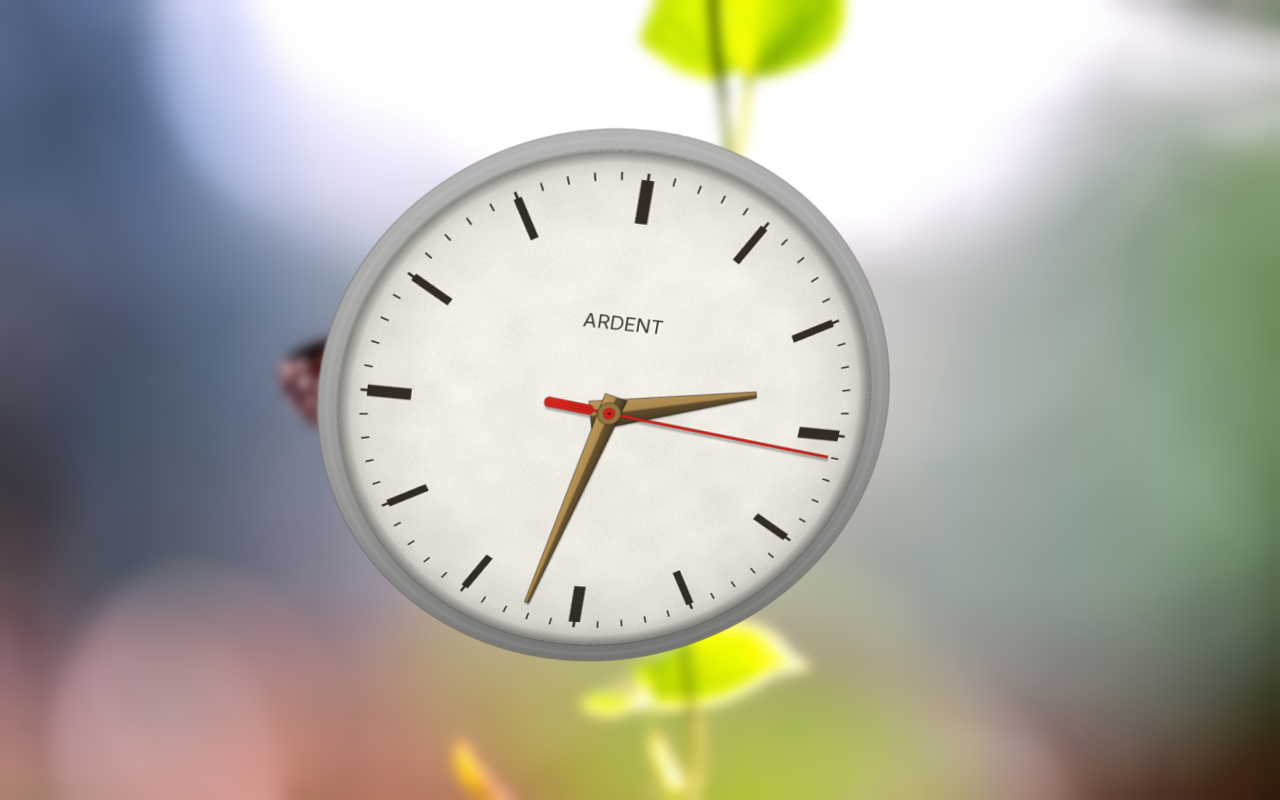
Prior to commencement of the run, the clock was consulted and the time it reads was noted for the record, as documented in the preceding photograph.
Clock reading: 2:32:16
